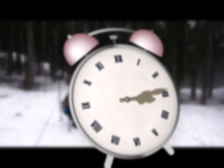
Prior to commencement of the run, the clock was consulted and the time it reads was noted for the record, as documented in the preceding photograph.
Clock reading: 3:14
